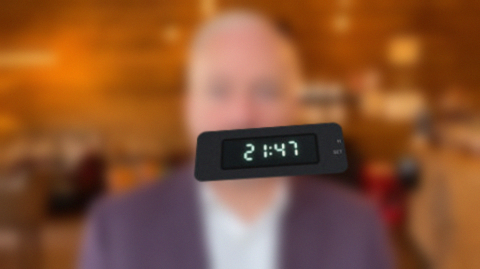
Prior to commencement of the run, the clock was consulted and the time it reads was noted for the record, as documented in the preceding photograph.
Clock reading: 21:47
